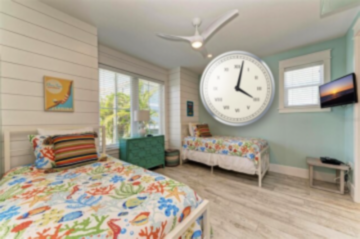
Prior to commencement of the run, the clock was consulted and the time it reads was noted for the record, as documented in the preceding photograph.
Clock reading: 4:02
